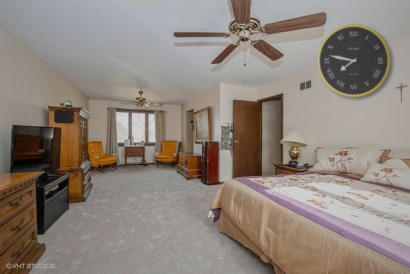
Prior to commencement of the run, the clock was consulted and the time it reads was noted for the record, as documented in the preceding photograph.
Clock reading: 7:47
